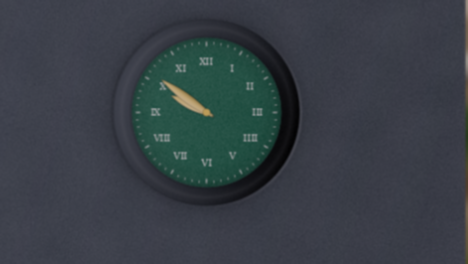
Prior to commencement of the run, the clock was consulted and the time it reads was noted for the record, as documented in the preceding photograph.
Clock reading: 9:51
